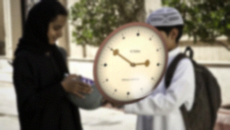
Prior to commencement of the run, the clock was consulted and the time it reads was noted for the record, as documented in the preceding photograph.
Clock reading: 2:50
